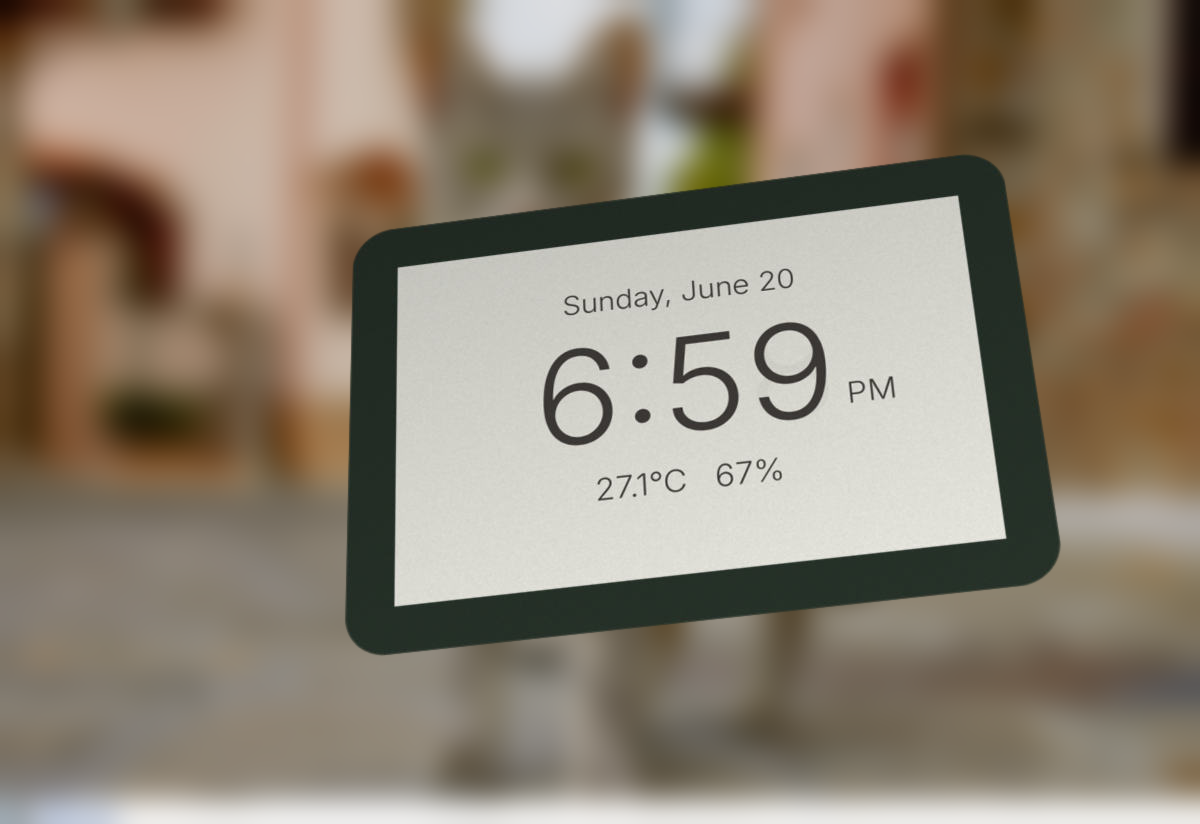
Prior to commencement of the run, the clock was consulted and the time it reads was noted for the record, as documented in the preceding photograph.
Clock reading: 6:59
